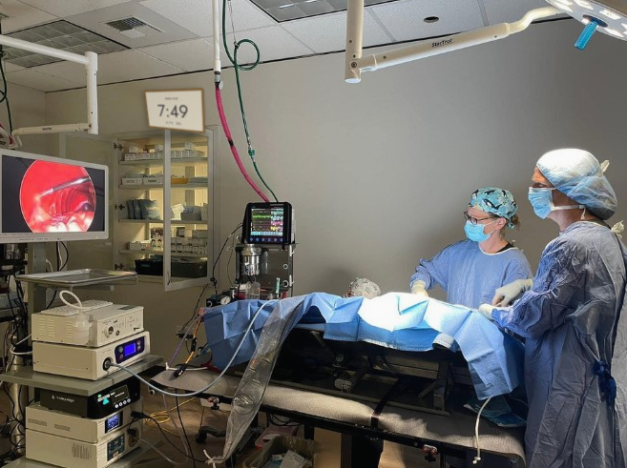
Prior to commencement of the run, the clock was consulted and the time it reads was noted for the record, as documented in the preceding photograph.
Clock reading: 7:49
